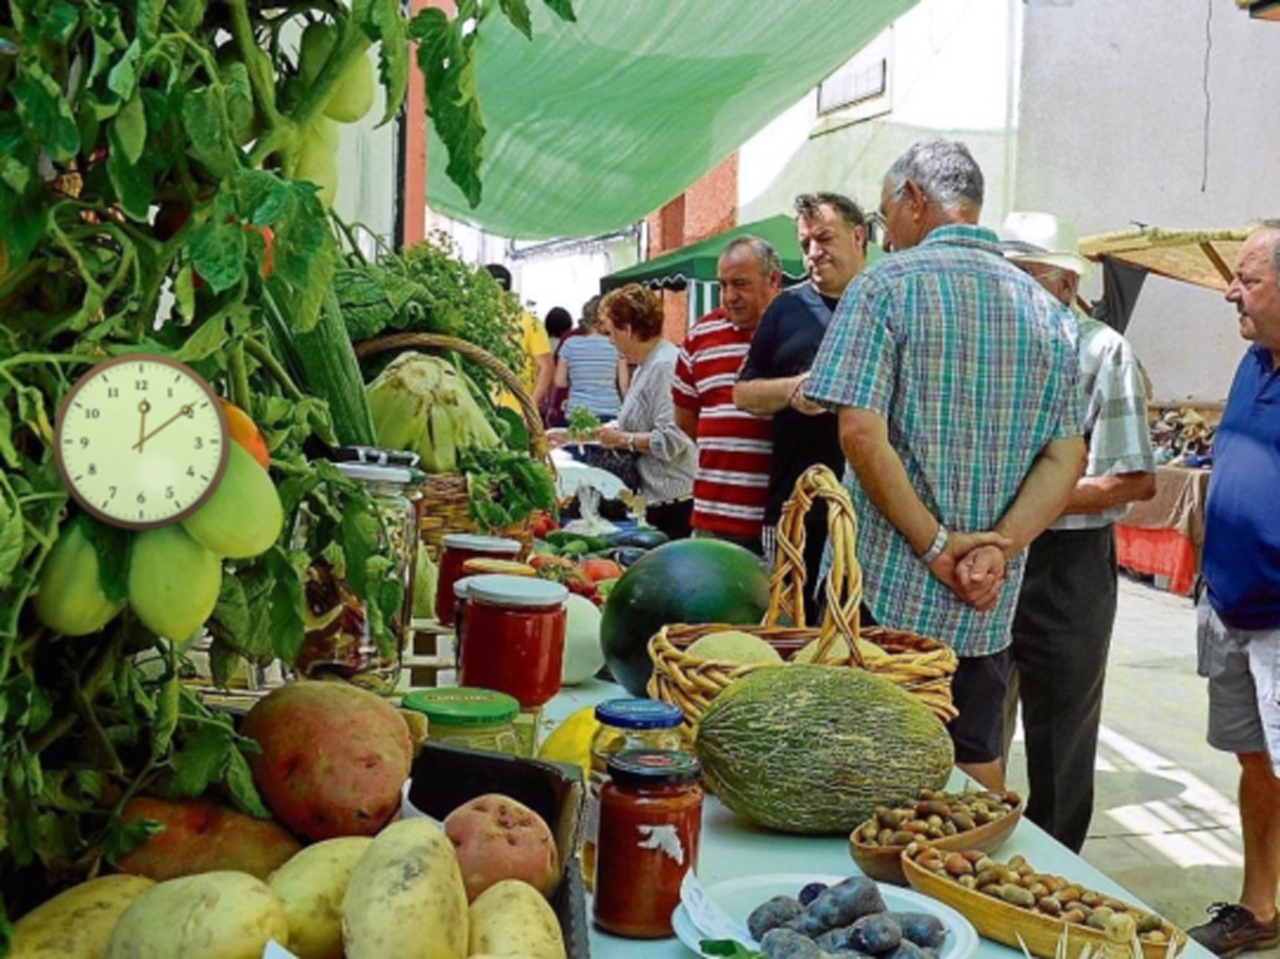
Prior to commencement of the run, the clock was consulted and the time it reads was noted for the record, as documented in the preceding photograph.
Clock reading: 12:09
